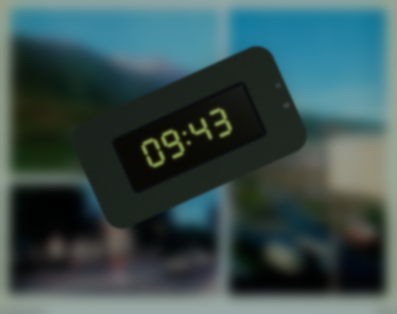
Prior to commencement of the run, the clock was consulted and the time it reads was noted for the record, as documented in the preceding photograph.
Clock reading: 9:43
